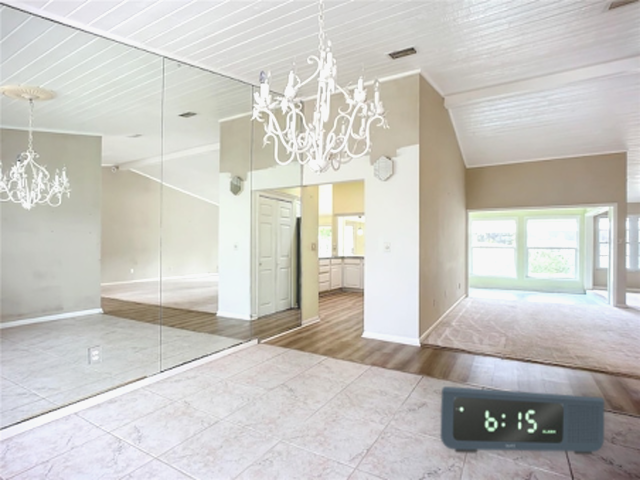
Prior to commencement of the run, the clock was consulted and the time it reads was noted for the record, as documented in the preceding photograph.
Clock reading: 6:15
